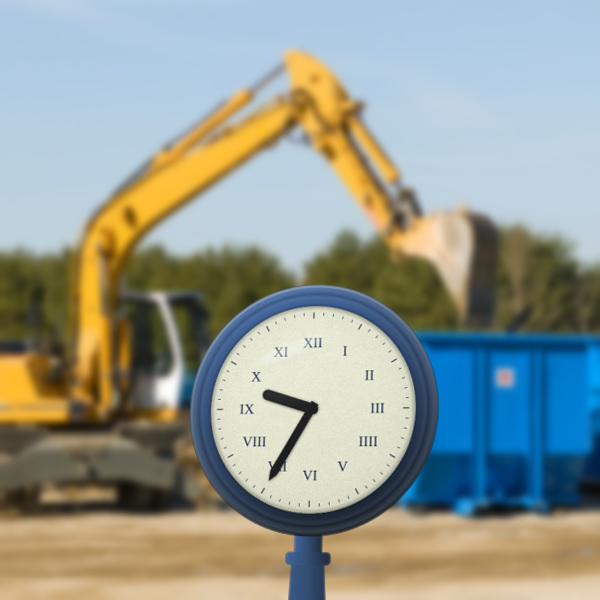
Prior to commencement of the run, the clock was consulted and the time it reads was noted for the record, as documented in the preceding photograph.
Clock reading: 9:35
